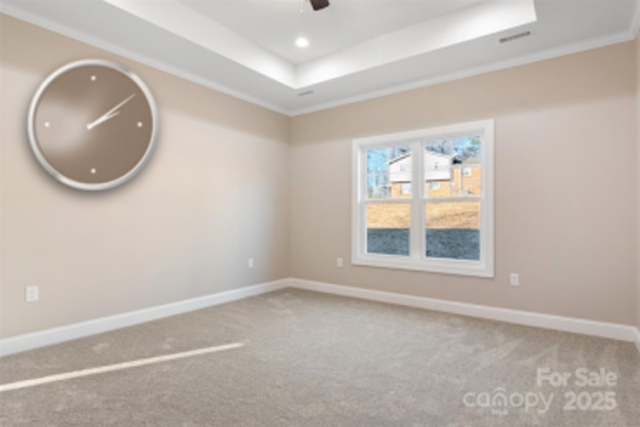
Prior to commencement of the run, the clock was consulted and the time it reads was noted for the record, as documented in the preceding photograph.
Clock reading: 2:09
